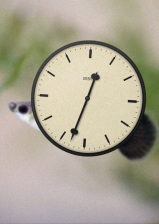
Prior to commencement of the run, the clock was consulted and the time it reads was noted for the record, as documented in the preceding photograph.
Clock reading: 12:33
